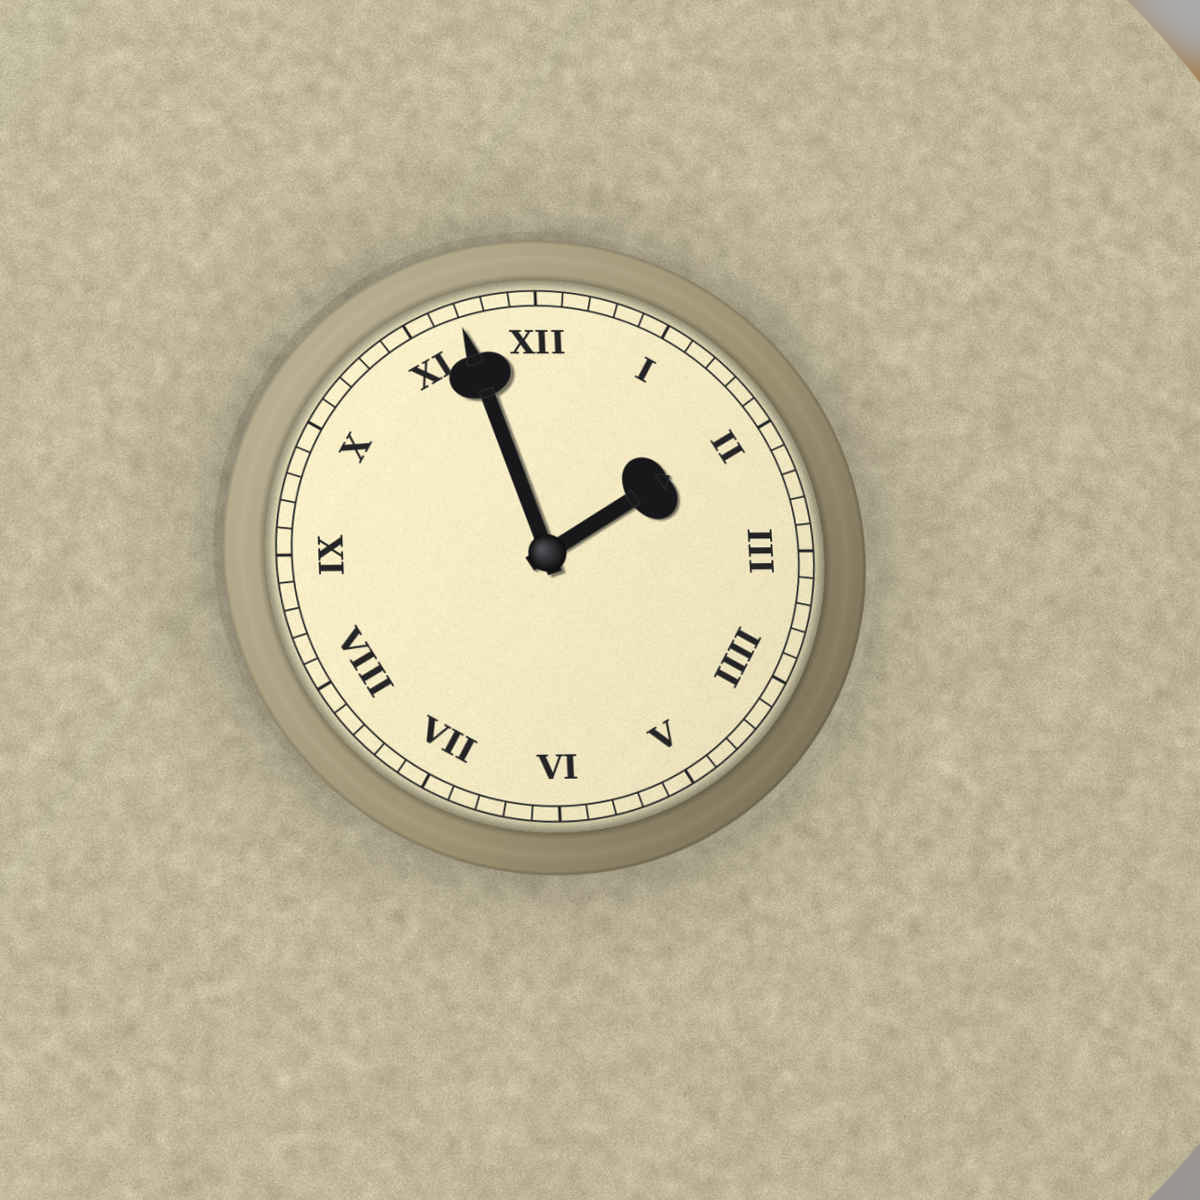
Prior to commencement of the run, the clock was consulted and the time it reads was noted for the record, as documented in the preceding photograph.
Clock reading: 1:57
